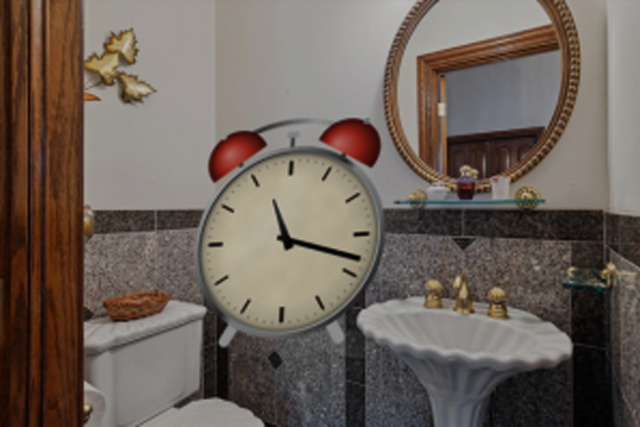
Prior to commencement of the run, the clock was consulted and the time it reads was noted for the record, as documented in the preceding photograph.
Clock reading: 11:18
